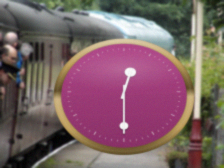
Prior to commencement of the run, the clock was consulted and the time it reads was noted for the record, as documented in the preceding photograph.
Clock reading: 12:30
